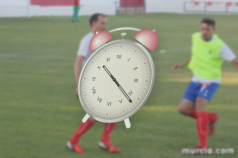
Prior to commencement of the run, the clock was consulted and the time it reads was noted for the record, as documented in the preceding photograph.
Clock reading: 10:22
